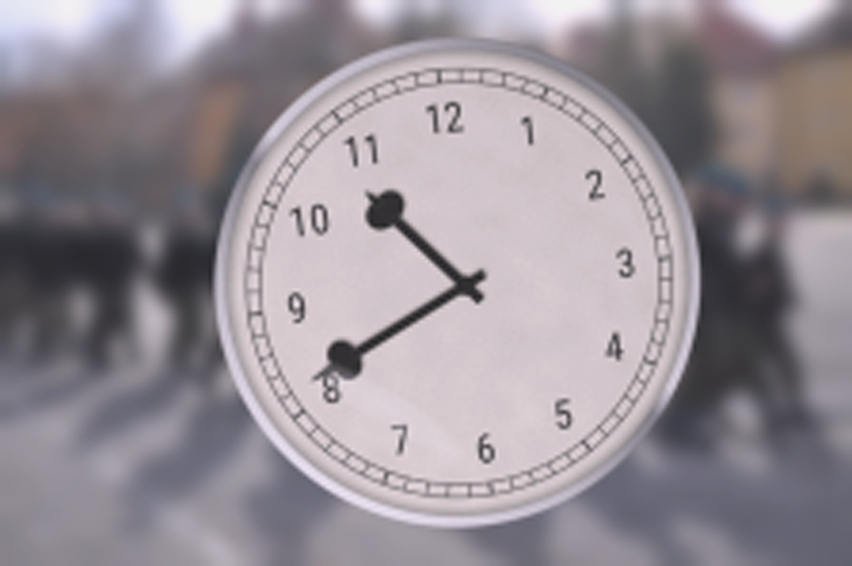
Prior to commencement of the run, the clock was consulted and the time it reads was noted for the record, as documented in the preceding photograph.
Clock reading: 10:41
